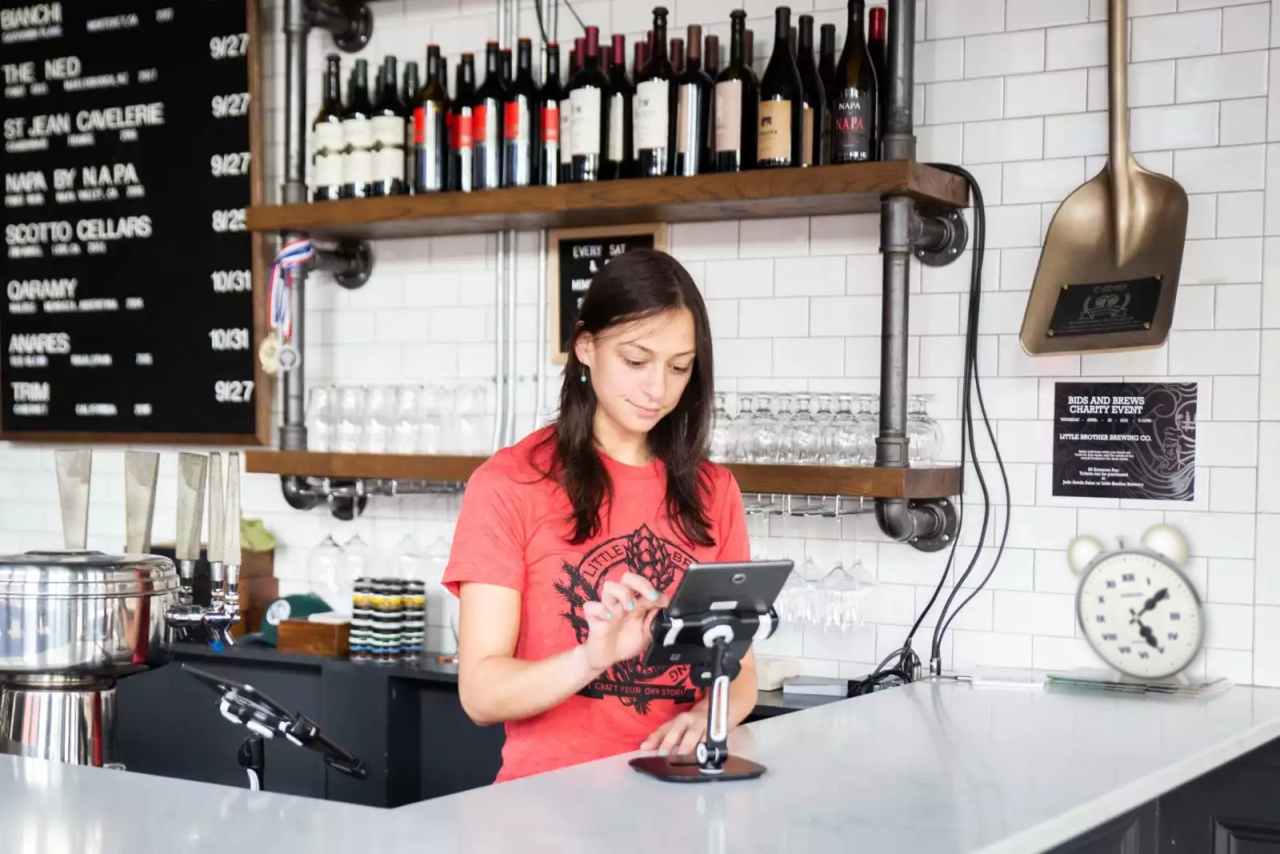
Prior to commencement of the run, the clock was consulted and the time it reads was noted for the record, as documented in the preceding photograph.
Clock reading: 5:09
